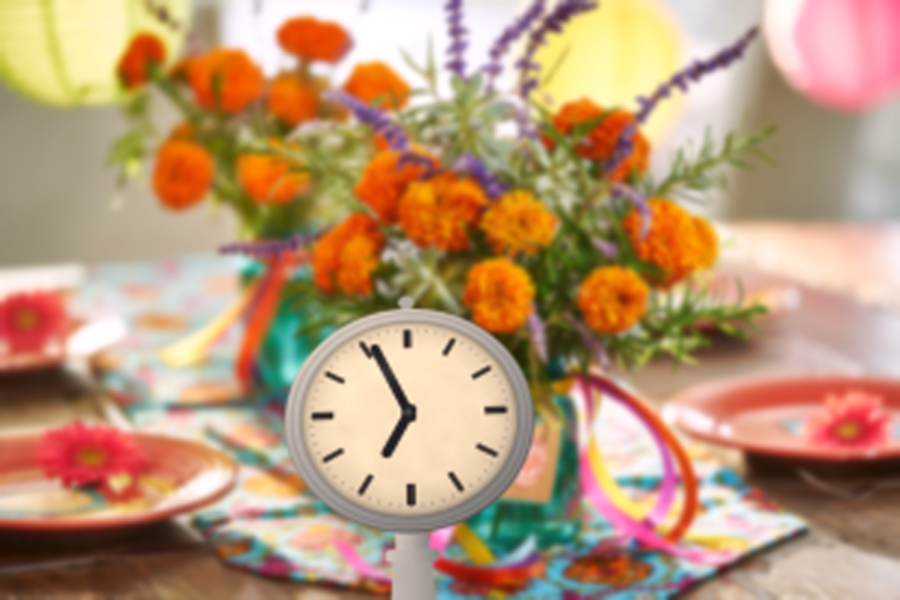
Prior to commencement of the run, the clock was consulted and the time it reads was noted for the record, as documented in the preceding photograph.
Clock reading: 6:56
